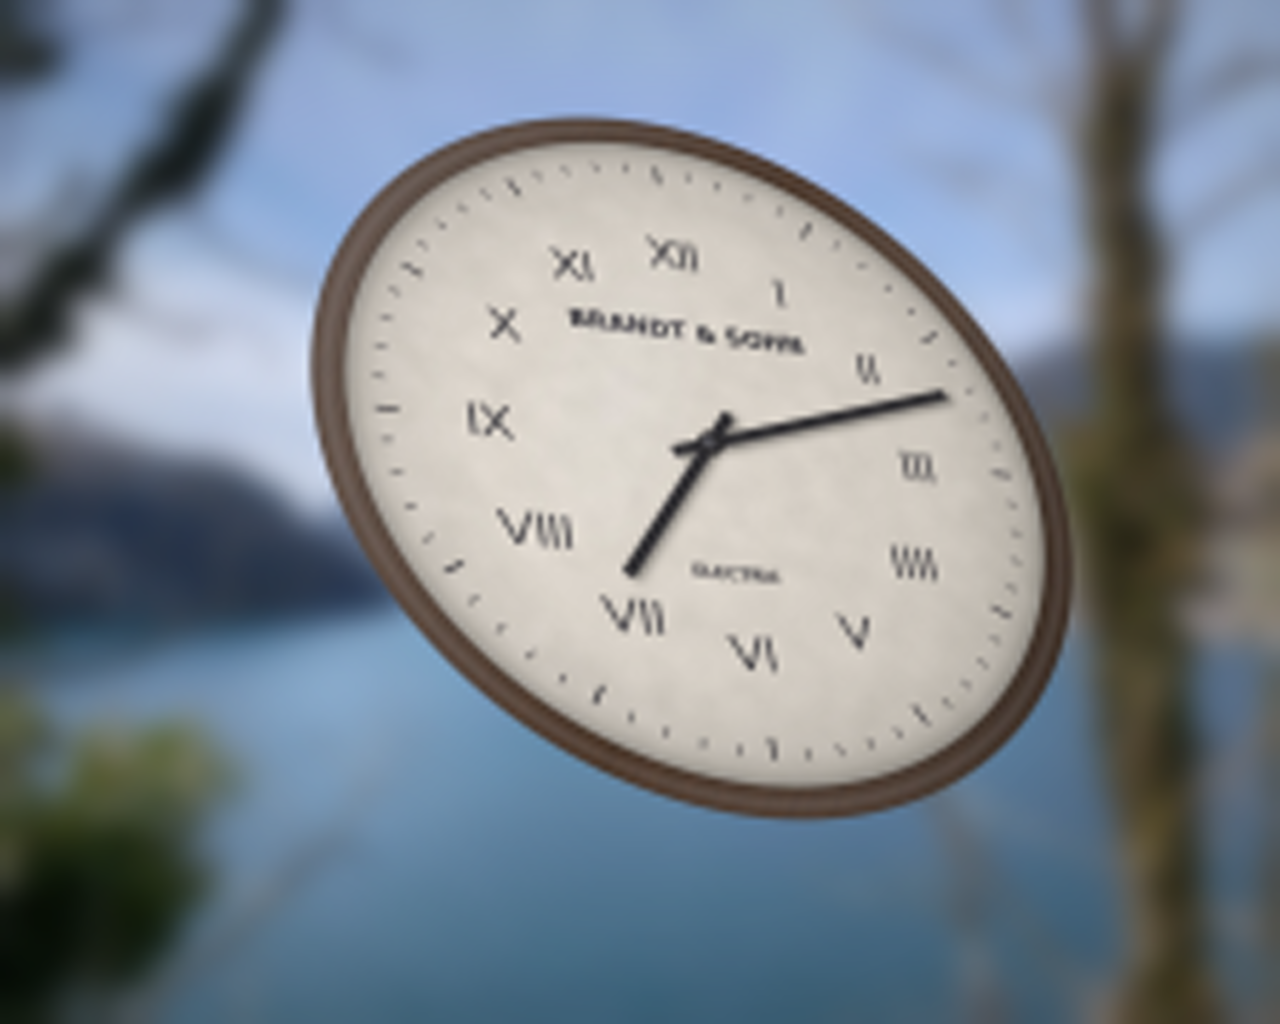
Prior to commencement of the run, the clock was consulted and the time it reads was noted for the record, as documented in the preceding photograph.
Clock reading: 7:12
